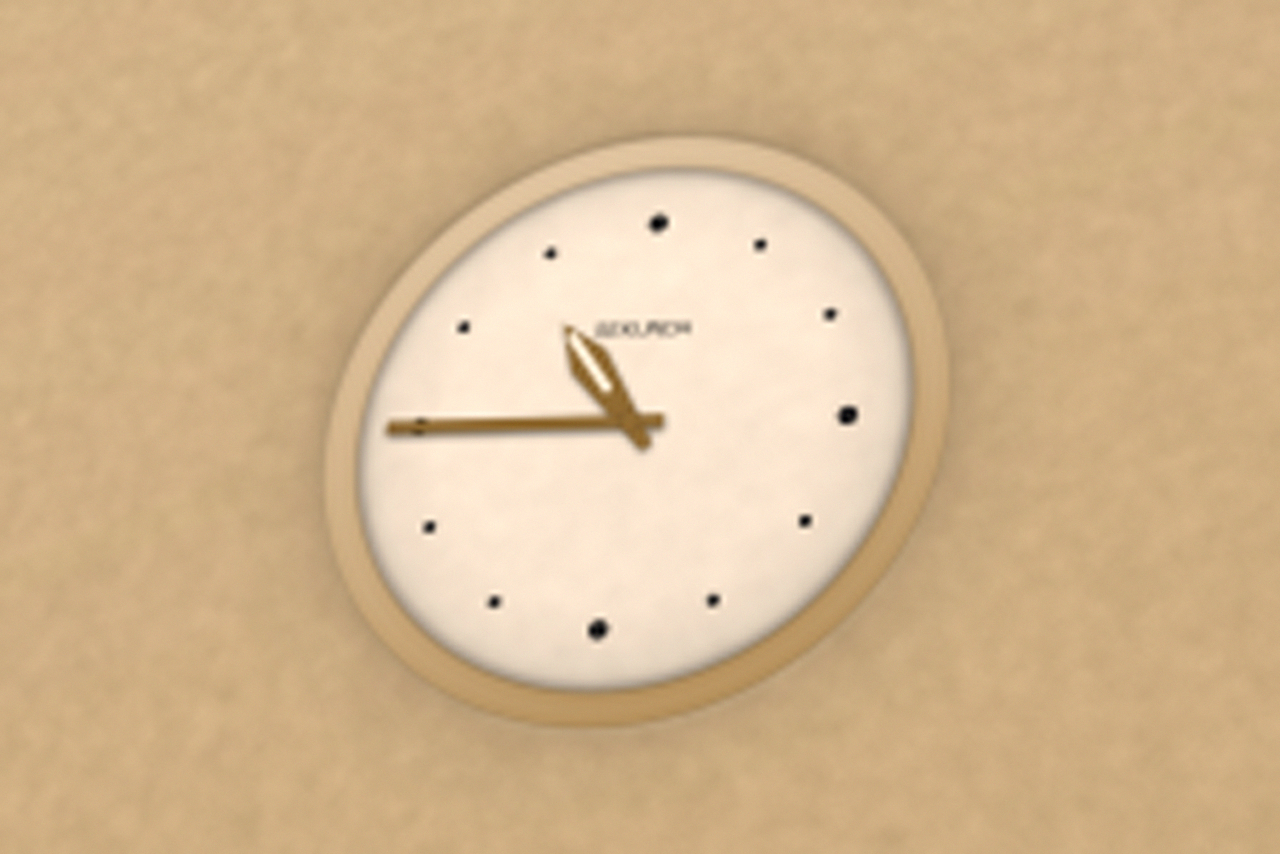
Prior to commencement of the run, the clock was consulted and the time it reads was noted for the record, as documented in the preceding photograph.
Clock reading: 10:45
